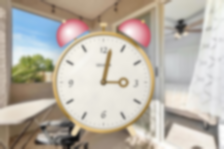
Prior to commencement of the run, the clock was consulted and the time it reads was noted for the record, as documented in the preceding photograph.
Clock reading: 3:02
